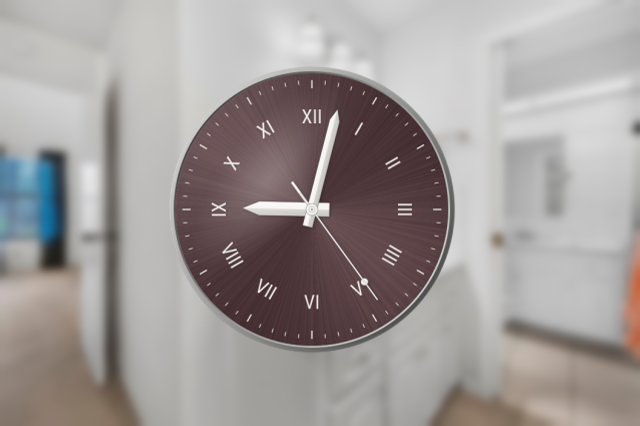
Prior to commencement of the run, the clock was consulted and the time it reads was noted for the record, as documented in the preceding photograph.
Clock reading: 9:02:24
